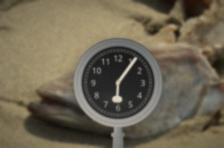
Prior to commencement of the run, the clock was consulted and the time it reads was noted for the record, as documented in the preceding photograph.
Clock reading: 6:06
